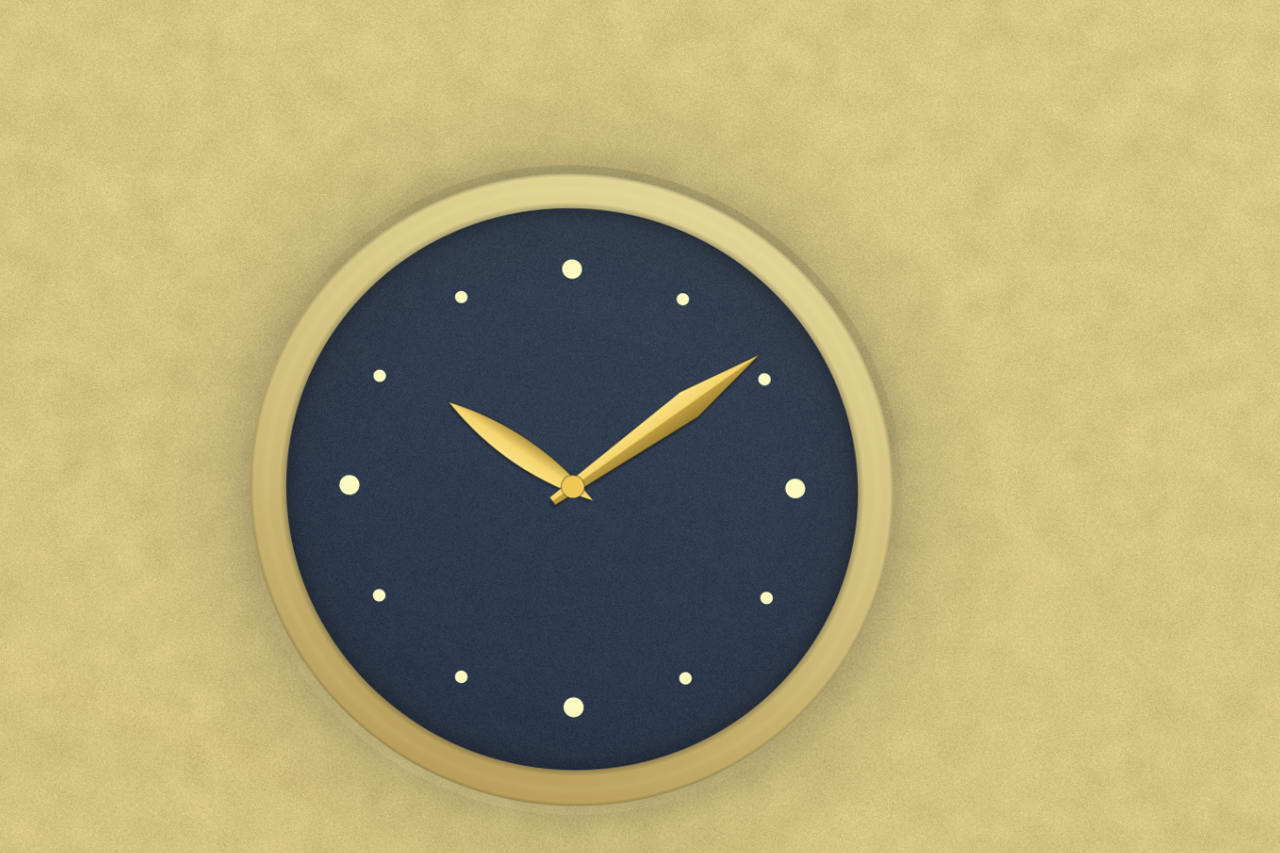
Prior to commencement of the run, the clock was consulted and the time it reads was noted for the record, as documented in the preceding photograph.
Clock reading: 10:09
